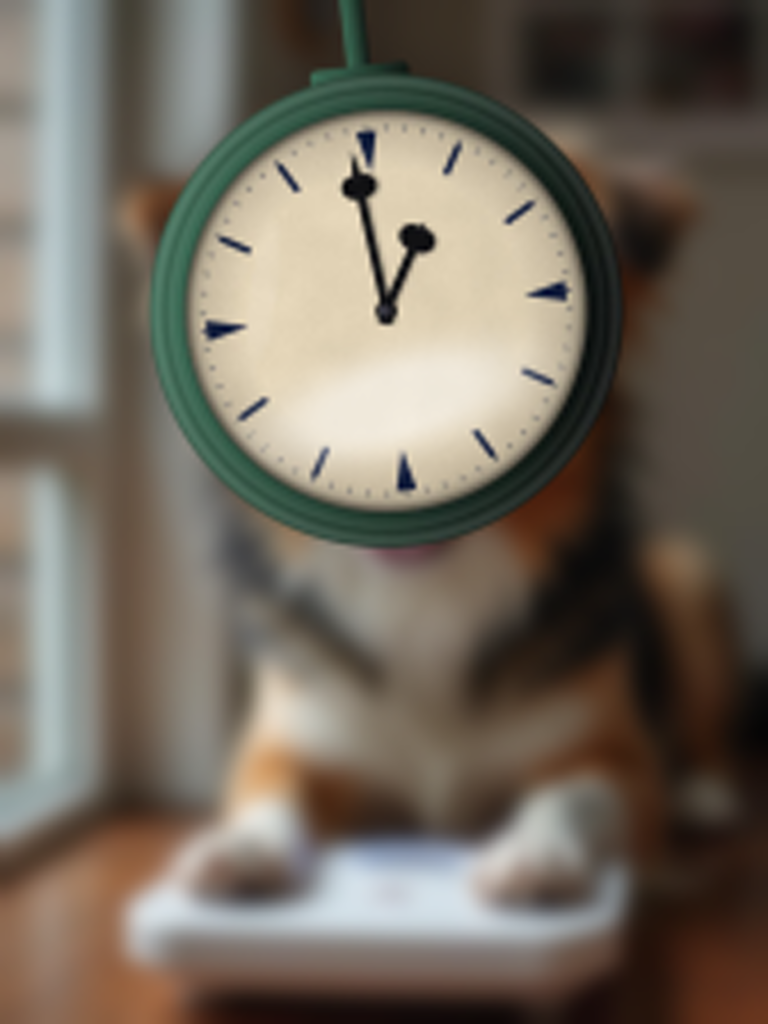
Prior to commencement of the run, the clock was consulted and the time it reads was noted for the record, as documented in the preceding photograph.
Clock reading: 12:59
